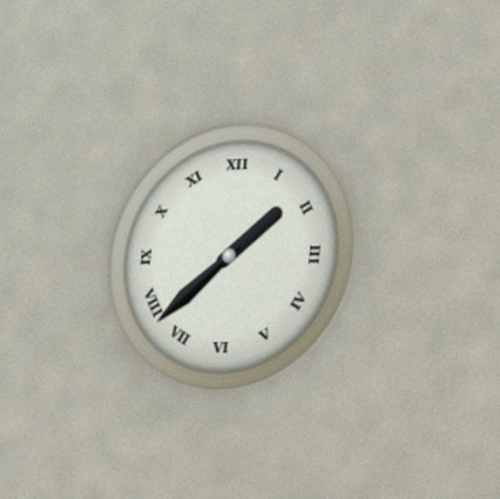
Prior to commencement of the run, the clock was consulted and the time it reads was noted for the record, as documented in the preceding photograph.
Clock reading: 1:38
